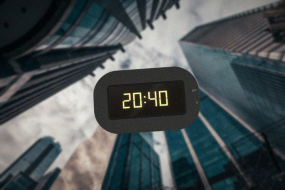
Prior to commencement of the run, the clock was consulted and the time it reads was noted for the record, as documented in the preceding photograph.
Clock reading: 20:40
